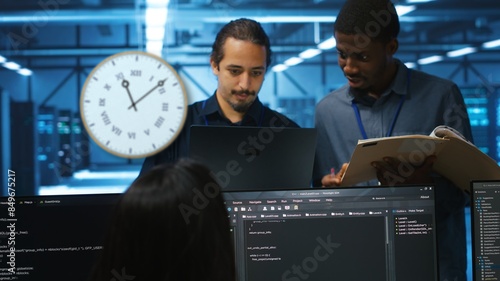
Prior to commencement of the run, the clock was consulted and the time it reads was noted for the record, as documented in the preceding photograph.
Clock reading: 11:08
